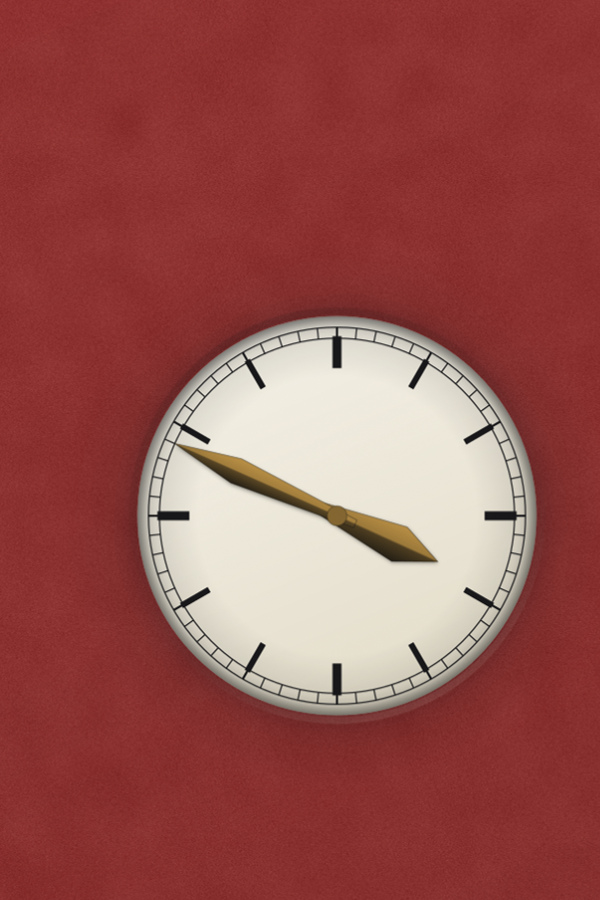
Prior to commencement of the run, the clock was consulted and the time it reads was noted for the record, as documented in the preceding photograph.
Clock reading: 3:49
